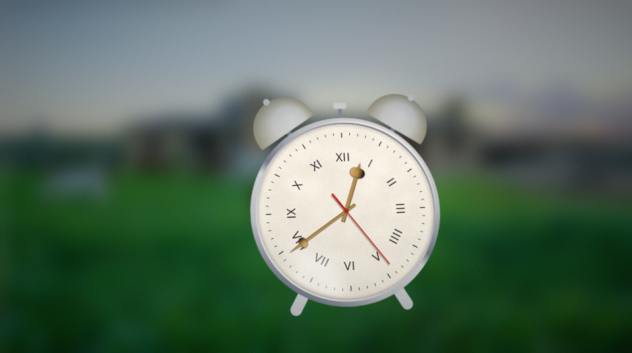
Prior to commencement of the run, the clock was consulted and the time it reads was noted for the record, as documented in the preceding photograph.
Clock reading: 12:39:24
